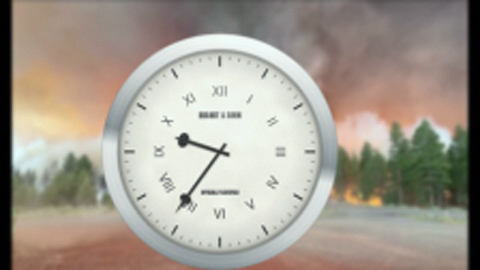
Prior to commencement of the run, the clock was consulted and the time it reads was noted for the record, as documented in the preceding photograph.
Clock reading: 9:36
